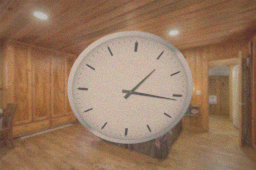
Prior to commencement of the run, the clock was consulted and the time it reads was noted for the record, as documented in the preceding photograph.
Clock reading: 1:16
